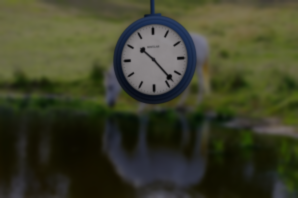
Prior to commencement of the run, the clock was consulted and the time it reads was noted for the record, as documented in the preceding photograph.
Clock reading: 10:23
